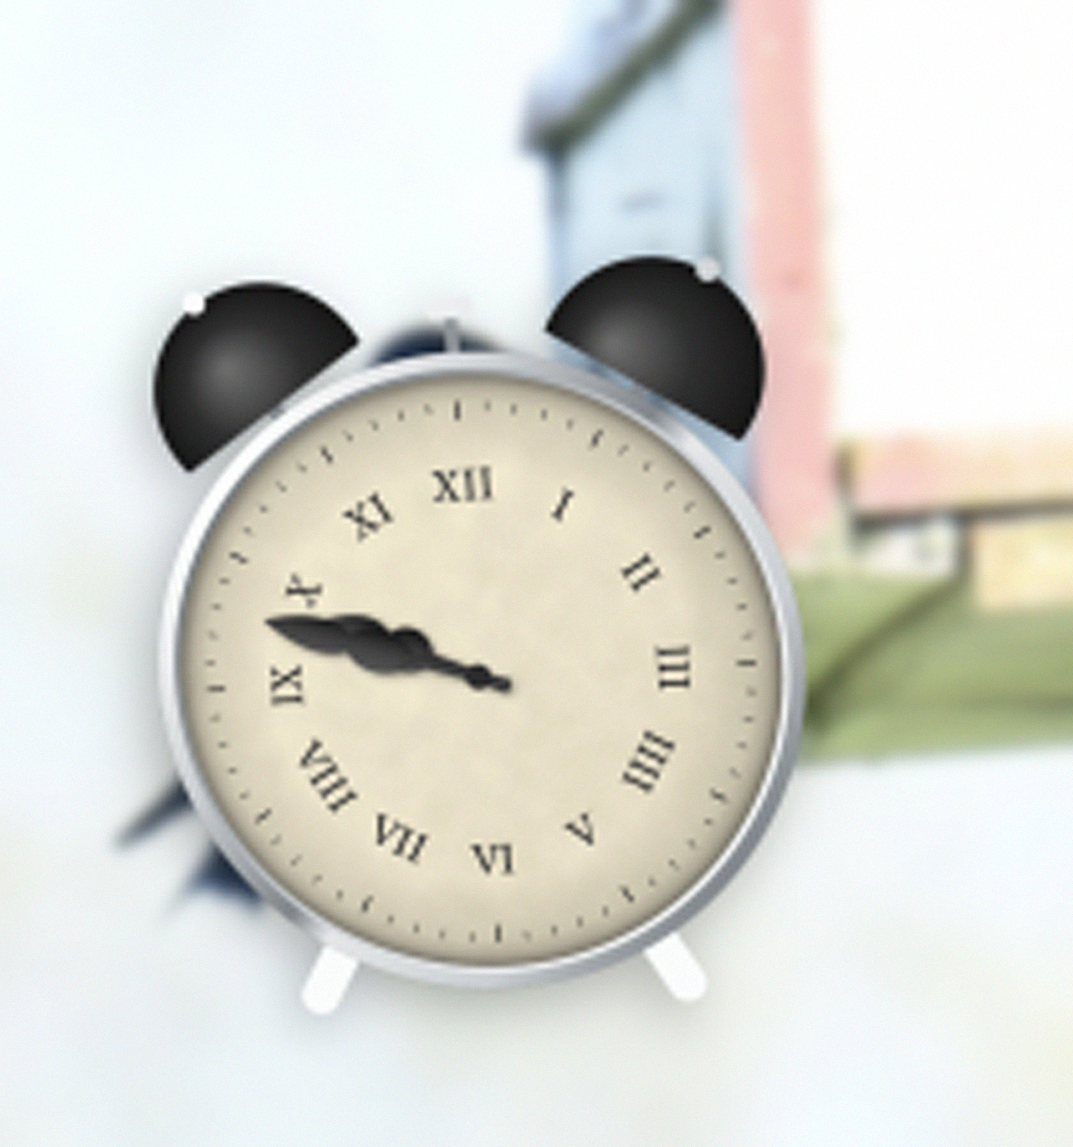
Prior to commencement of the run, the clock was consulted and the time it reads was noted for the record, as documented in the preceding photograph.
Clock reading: 9:48
